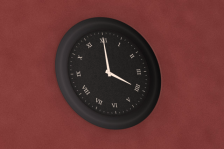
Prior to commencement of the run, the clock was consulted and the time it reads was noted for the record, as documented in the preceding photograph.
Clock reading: 4:00
